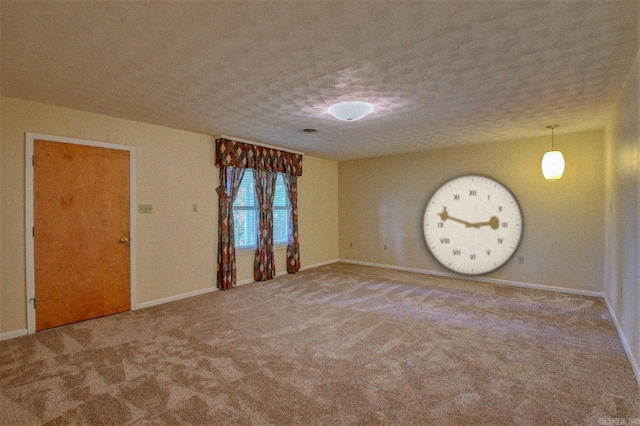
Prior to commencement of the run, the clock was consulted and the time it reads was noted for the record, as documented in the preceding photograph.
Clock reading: 2:48
